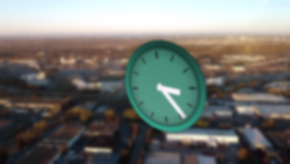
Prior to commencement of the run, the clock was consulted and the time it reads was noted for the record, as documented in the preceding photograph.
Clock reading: 3:24
